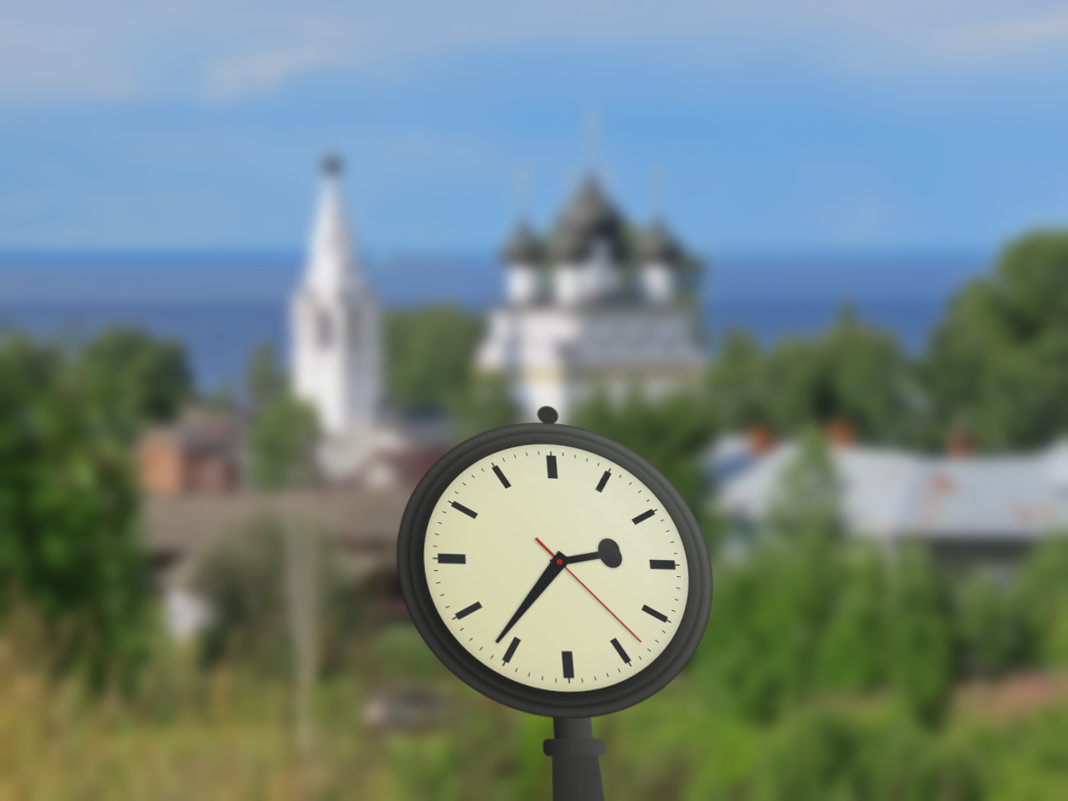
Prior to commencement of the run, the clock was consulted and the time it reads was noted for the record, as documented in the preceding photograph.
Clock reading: 2:36:23
